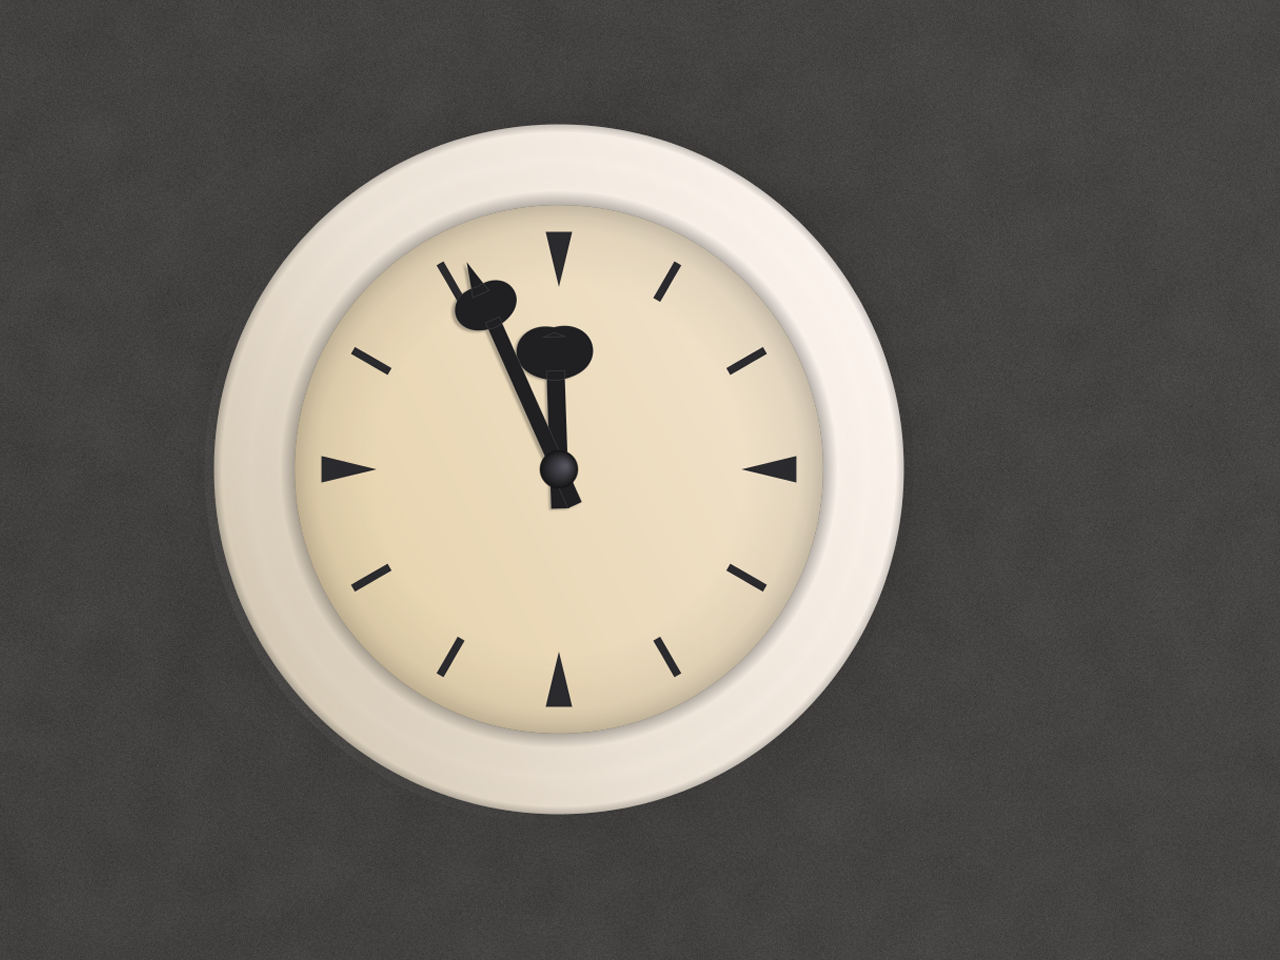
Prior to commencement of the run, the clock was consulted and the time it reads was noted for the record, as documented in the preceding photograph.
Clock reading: 11:56
